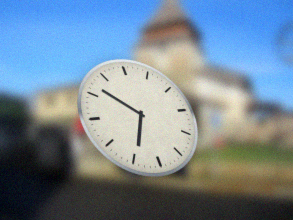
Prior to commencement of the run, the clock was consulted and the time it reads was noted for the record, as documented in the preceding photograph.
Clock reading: 6:52
